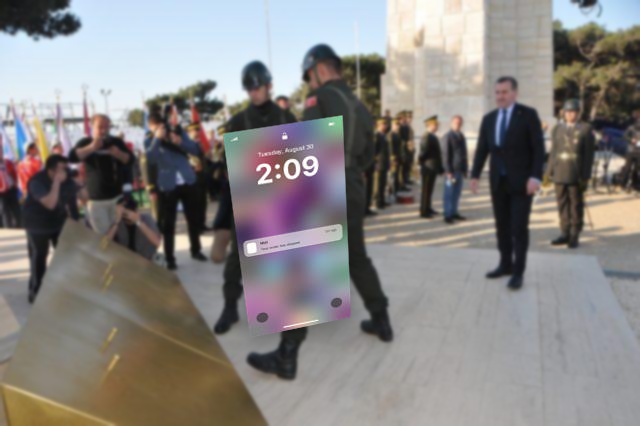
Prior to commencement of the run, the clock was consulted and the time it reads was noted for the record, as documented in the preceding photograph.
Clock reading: 2:09
